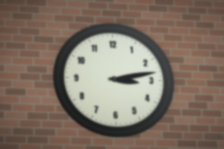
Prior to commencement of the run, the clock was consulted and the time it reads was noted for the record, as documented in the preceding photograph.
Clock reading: 3:13
